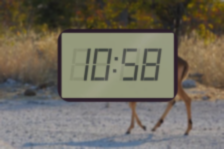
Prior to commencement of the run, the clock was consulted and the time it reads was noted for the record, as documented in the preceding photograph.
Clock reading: 10:58
